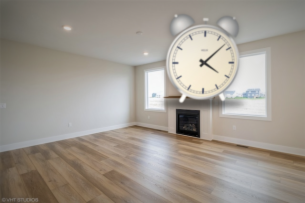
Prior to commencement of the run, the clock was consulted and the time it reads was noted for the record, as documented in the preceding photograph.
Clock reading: 4:08
